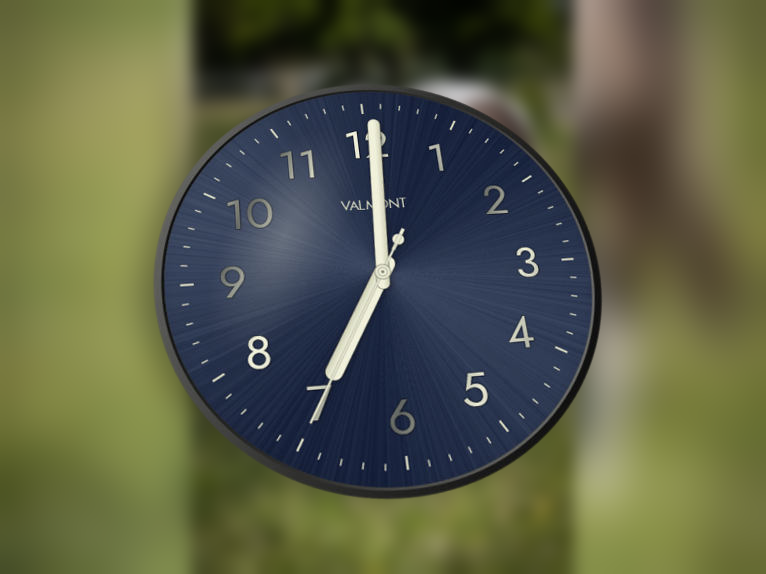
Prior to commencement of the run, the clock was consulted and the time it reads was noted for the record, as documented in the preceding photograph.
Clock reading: 7:00:35
